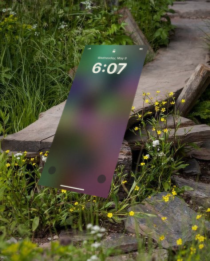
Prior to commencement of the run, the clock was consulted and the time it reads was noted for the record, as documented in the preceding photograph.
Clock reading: 6:07
